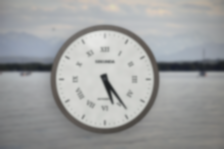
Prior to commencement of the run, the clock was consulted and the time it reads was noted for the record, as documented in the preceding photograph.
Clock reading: 5:24
